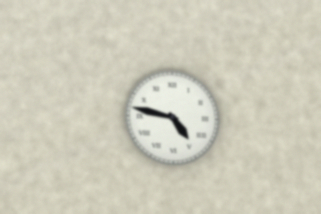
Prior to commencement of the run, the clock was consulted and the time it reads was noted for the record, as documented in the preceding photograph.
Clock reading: 4:47
